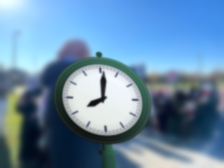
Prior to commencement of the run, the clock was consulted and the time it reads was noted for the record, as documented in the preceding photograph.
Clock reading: 8:01
